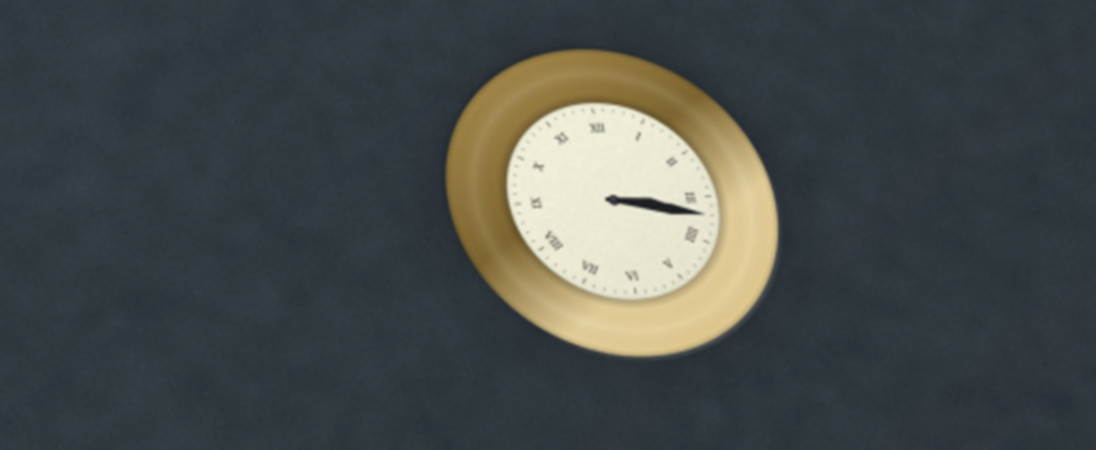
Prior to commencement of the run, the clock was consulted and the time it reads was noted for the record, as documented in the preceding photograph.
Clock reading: 3:17
